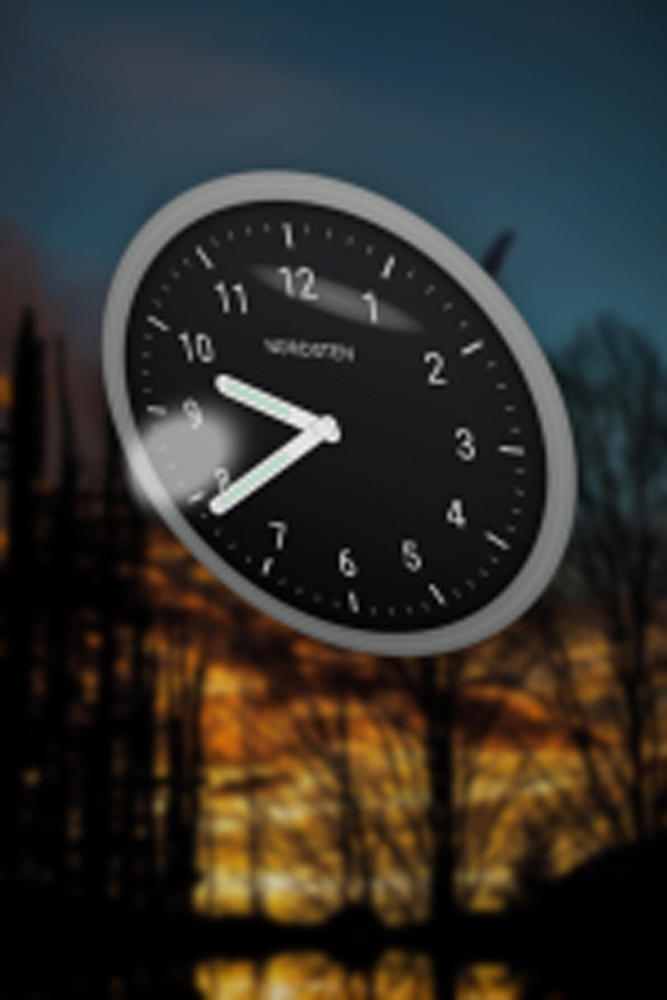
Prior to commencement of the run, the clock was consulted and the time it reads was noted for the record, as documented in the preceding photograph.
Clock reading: 9:39
